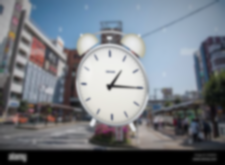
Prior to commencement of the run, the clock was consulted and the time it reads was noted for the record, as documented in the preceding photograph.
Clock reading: 1:15
